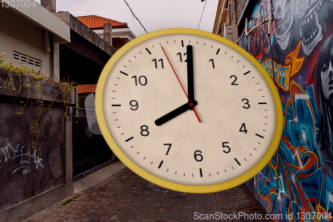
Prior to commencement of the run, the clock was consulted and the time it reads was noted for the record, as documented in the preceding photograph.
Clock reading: 8:00:57
